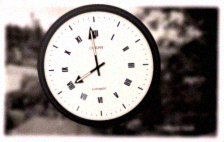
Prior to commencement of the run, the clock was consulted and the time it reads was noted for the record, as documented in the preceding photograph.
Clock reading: 7:59
